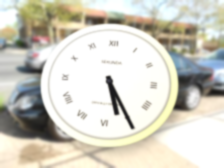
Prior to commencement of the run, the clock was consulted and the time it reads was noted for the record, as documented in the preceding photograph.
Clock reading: 5:25
